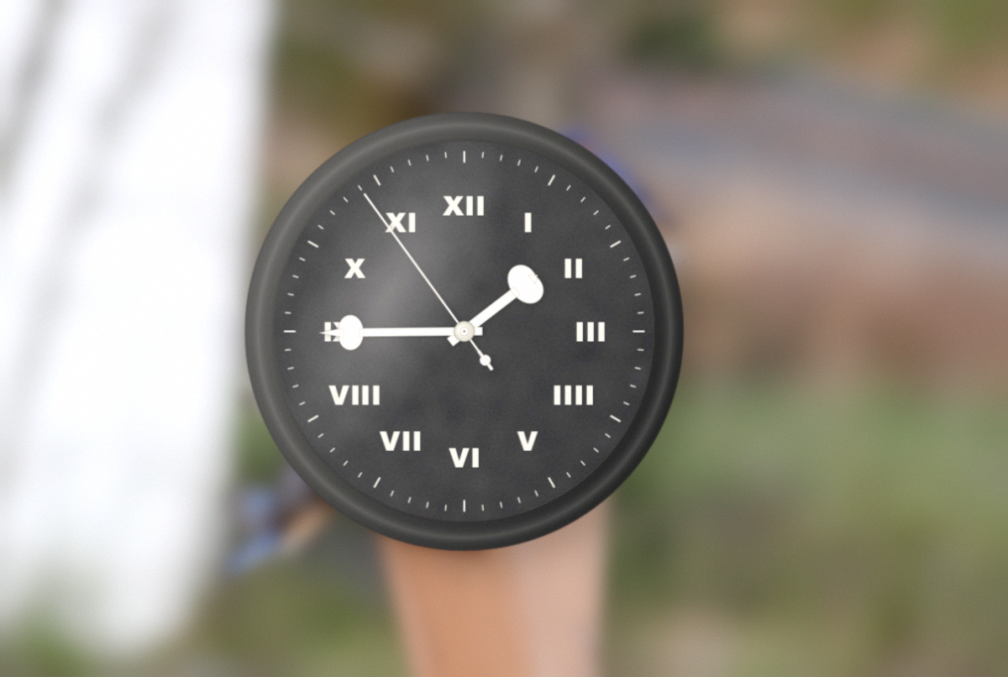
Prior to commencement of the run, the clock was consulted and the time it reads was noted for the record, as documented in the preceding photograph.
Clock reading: 1:44:54
